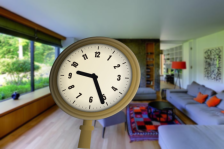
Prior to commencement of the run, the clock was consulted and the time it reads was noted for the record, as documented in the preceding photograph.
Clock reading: 9:26
